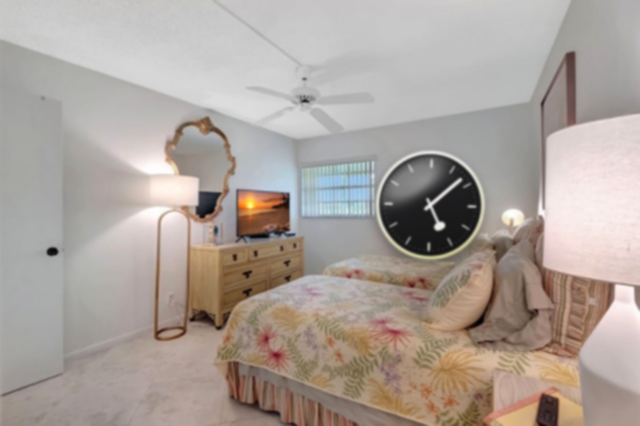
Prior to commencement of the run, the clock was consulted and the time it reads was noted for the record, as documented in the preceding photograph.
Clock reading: 5:08
